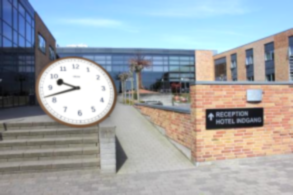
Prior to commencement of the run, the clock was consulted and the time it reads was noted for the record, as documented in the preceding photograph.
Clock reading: 9:42
